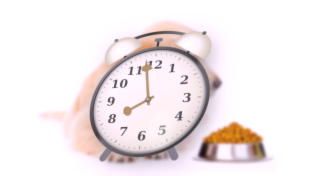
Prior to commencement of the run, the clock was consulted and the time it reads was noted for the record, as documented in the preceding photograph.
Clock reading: 7:58
